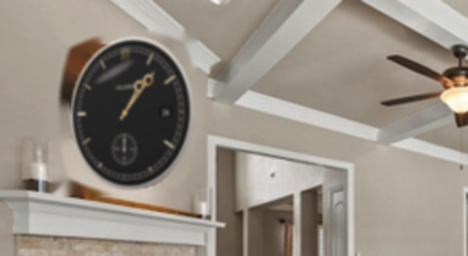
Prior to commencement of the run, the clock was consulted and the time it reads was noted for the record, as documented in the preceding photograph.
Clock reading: 1:07
